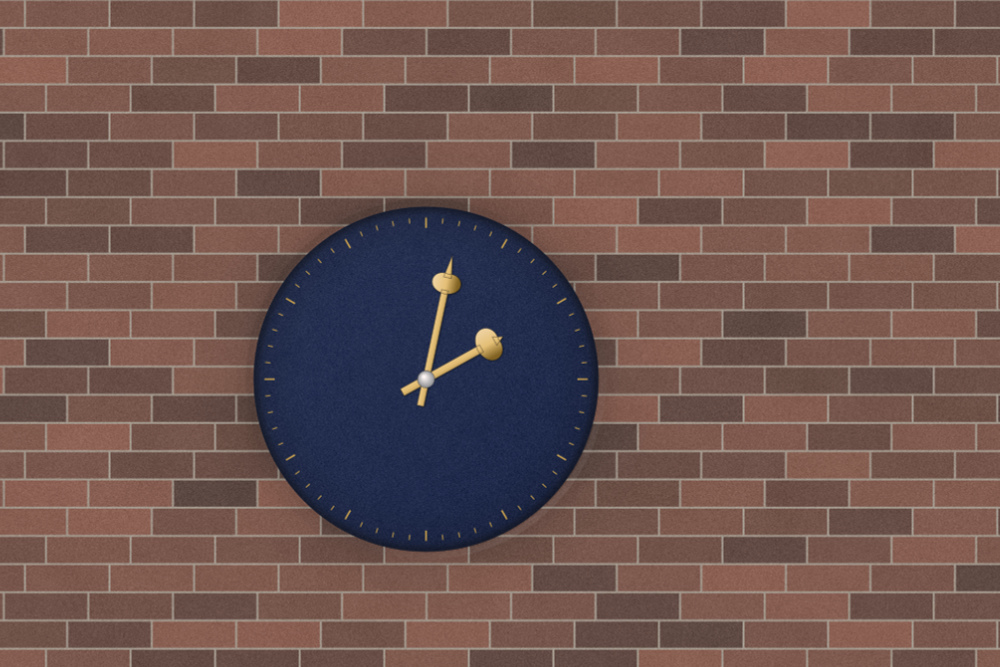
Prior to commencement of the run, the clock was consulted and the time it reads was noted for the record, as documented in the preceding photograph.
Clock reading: 2:02
